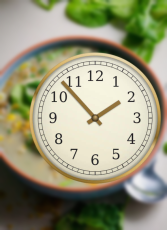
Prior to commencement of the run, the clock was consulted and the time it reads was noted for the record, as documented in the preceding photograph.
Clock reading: 1:53
